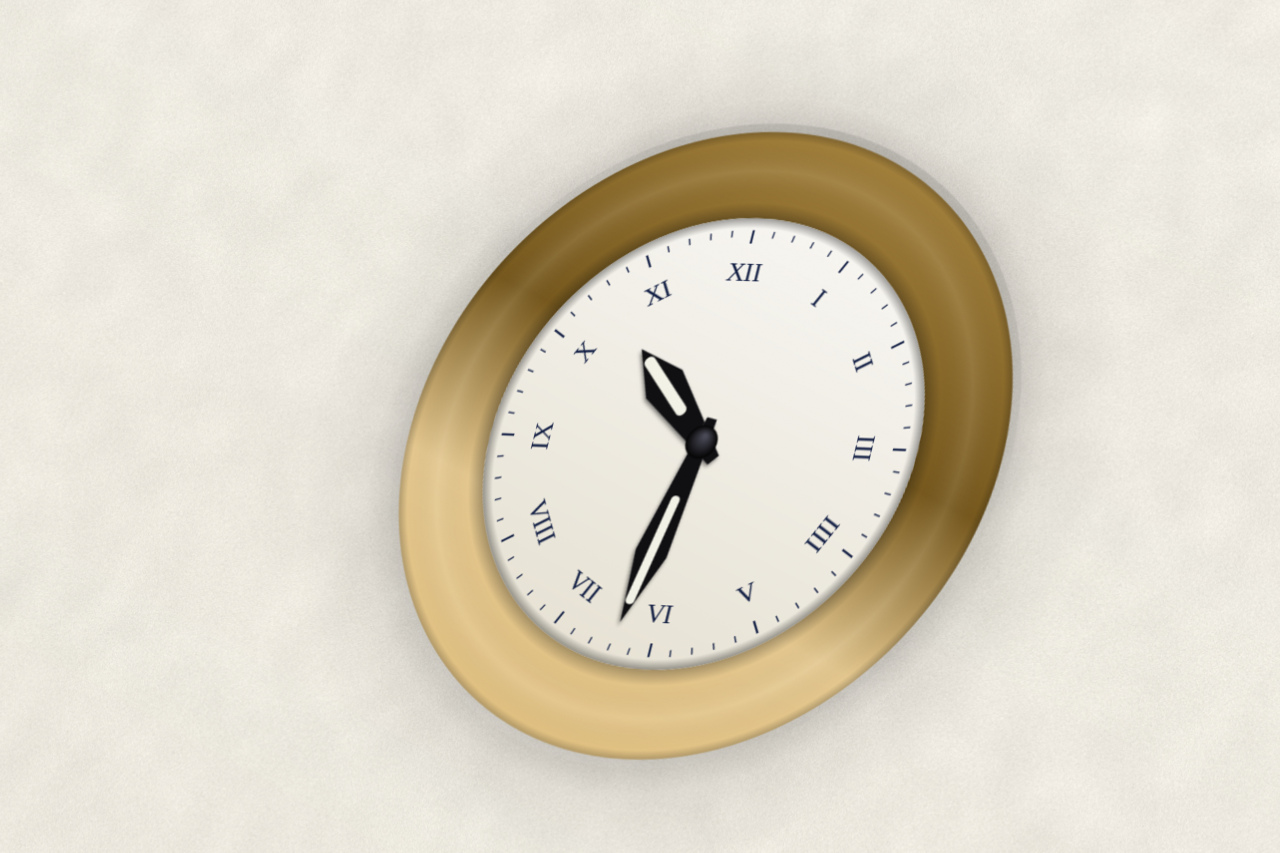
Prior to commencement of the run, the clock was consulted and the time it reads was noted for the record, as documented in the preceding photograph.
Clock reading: 10:32
